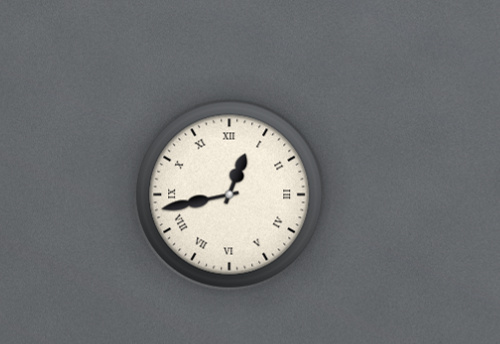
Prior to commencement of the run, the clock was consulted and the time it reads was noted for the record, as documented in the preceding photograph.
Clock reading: 12:43
